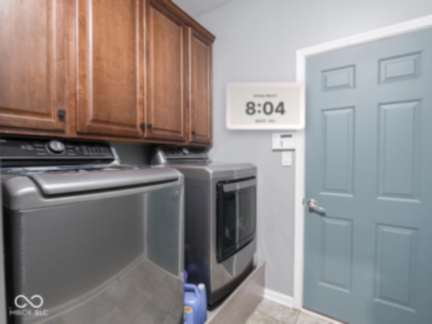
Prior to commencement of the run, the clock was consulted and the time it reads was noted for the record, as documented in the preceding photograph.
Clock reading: 8:04
